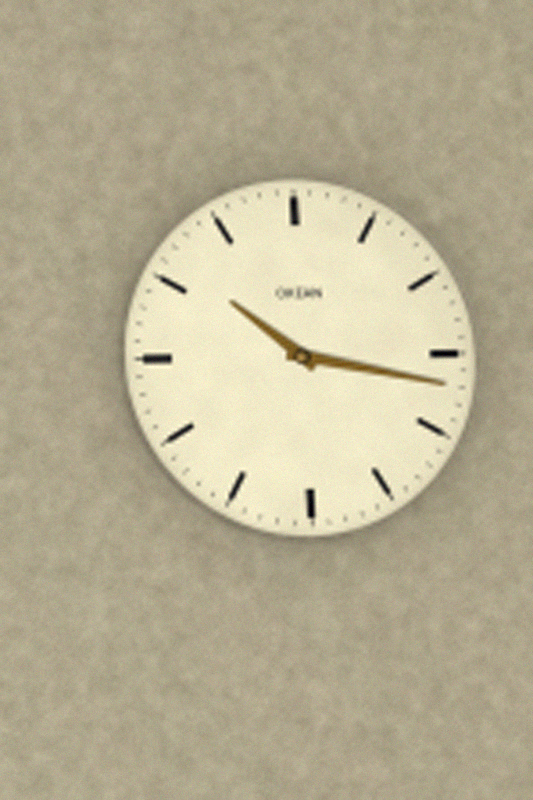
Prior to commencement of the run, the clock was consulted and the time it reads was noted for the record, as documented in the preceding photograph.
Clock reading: 10:17
